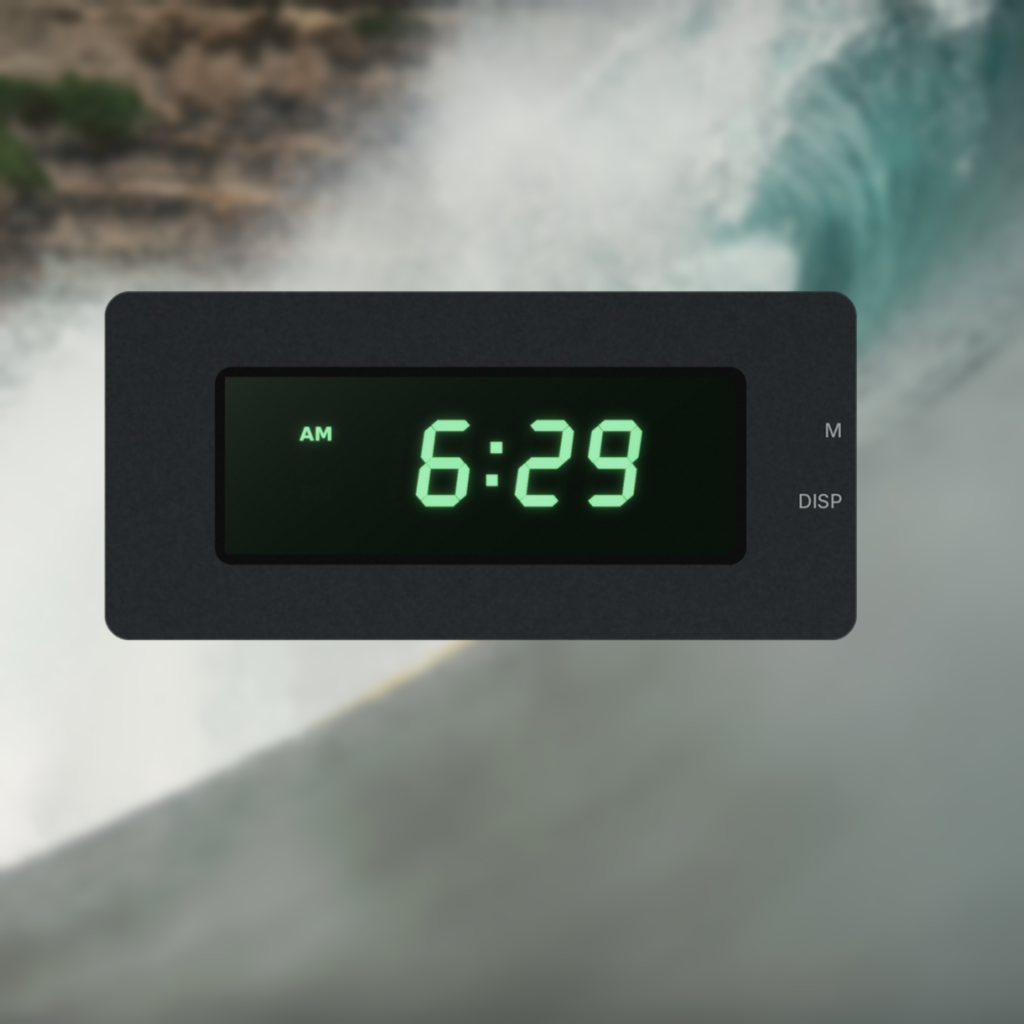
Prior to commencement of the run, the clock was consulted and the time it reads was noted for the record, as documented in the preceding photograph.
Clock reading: 6:29
